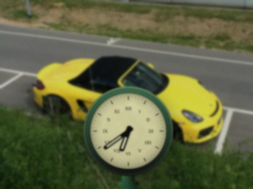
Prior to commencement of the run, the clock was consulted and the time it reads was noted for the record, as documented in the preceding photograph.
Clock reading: 6:39
